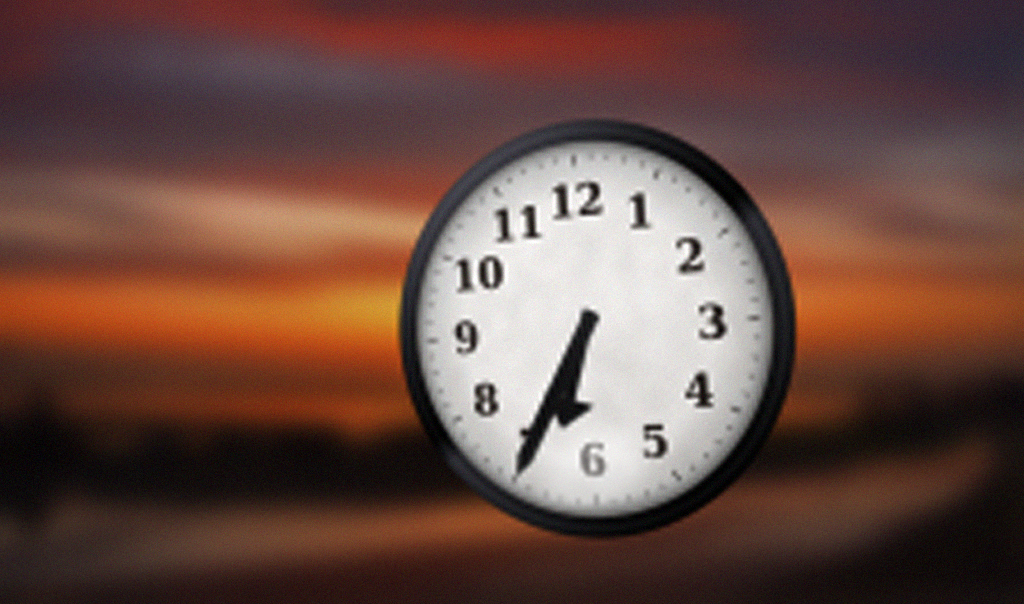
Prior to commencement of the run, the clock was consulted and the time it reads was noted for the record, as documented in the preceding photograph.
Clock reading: 6:35
